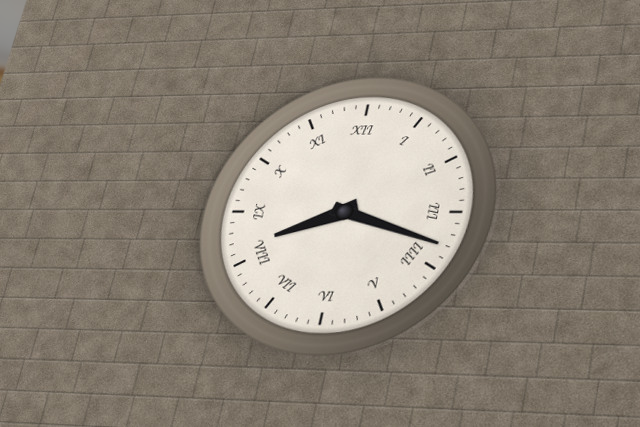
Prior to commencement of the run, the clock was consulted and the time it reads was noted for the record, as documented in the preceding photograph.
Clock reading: 8:18
